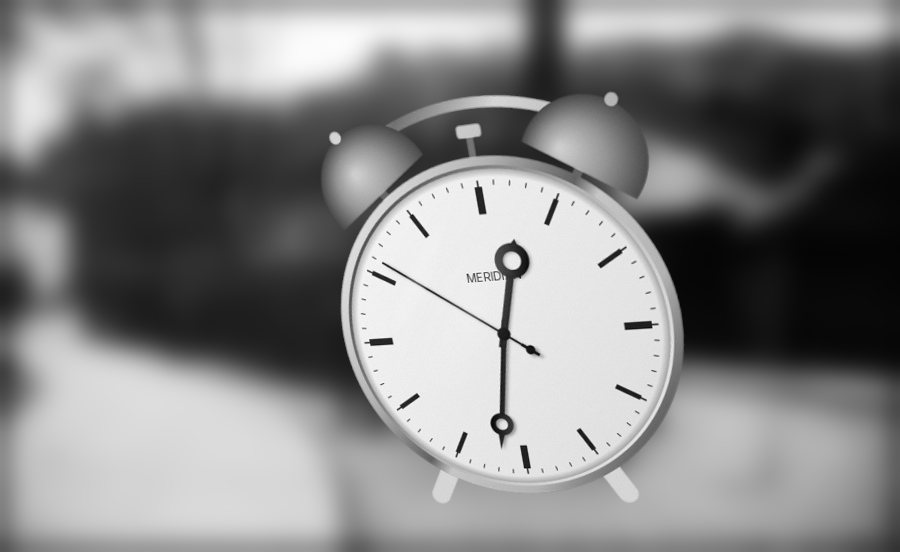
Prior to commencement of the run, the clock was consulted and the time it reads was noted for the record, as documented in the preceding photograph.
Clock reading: 12:31:51
